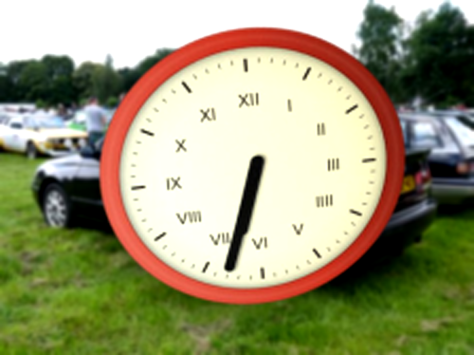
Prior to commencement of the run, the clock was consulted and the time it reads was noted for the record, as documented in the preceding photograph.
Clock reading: 6:33
